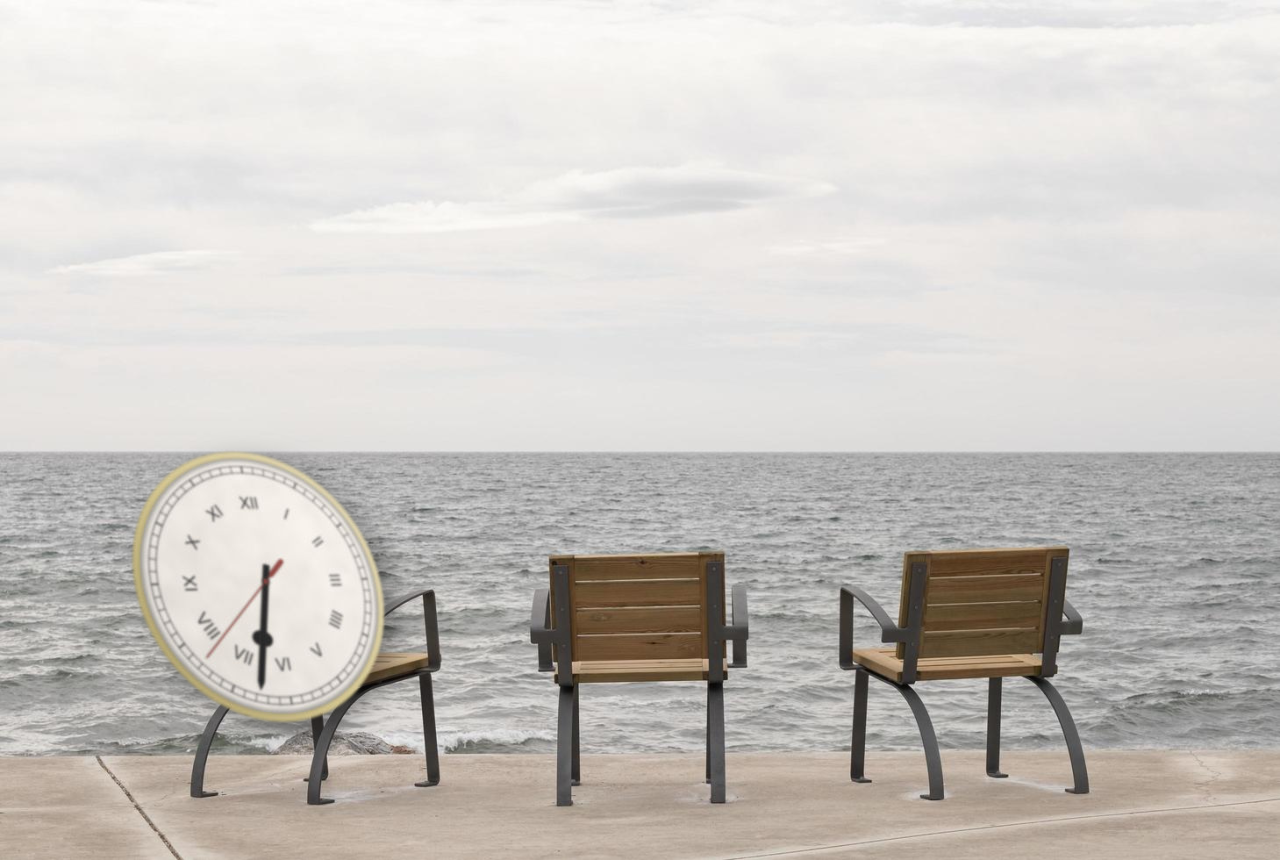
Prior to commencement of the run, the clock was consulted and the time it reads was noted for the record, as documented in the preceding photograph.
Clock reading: 6:32:38
